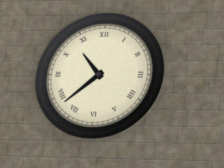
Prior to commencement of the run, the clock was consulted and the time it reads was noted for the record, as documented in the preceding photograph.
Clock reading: 10:38
